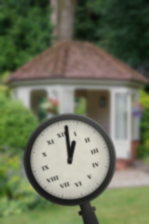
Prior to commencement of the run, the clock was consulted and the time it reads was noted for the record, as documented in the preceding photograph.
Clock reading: 1:02
